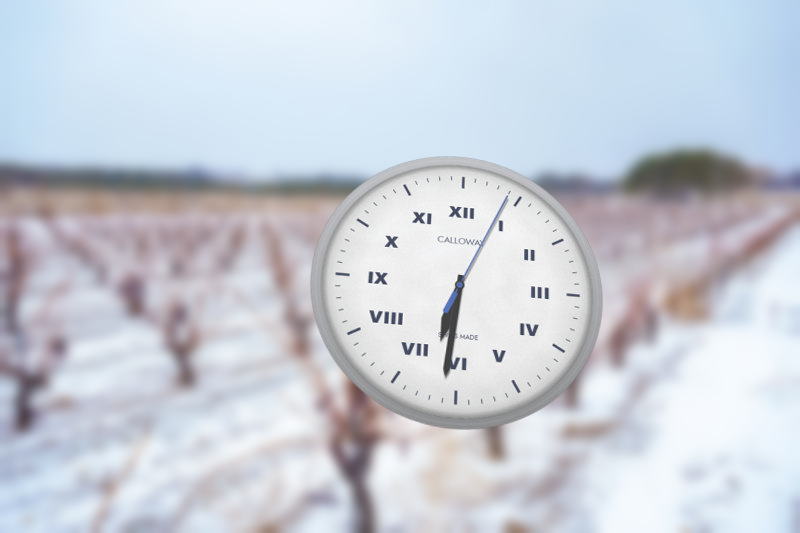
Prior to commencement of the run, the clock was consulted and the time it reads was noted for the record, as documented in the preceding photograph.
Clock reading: 6:31:04
